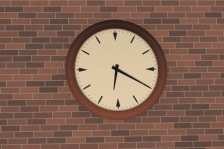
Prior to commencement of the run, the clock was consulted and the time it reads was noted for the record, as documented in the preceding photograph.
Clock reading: 6:20
